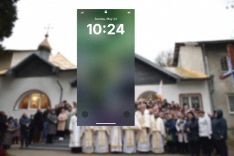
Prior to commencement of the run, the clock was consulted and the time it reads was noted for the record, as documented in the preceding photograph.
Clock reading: 10:24
